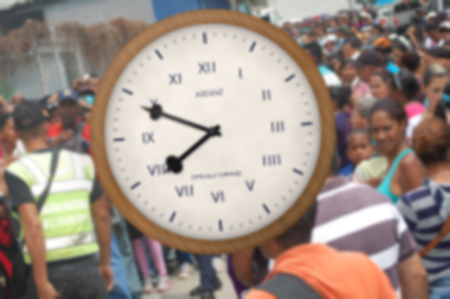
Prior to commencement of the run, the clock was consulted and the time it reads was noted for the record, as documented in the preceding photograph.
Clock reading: 7:49
